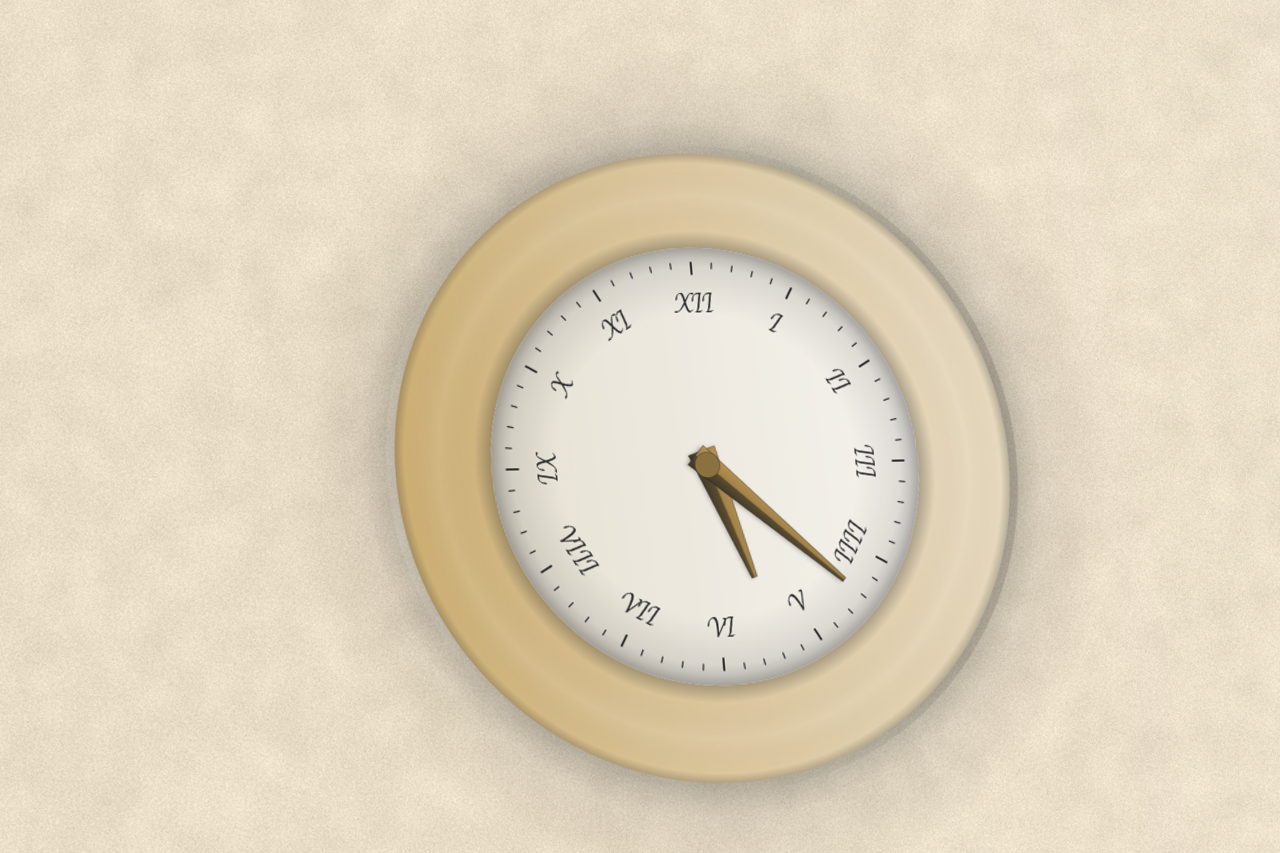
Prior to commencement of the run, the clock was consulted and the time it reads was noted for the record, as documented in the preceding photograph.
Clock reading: 5:22
